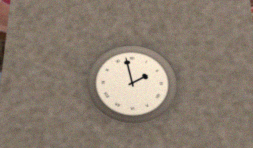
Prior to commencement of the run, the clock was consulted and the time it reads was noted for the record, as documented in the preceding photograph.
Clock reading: 1:58
